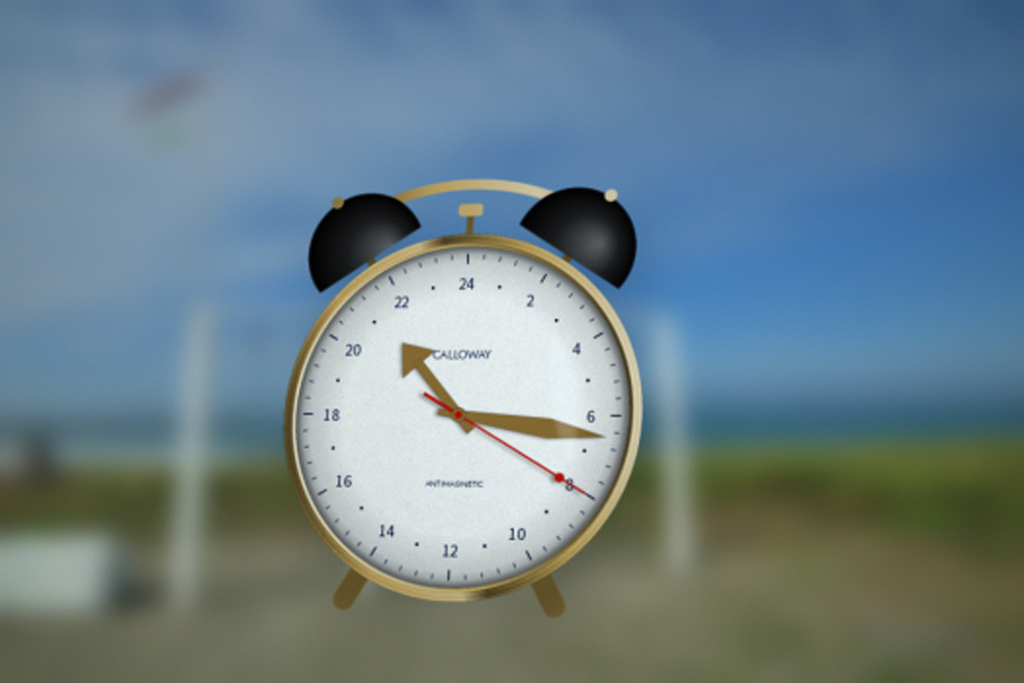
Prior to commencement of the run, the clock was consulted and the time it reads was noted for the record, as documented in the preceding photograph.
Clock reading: 21:16:20
